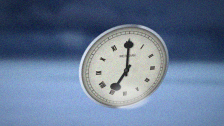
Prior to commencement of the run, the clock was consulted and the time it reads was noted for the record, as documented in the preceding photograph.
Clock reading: 7:00
